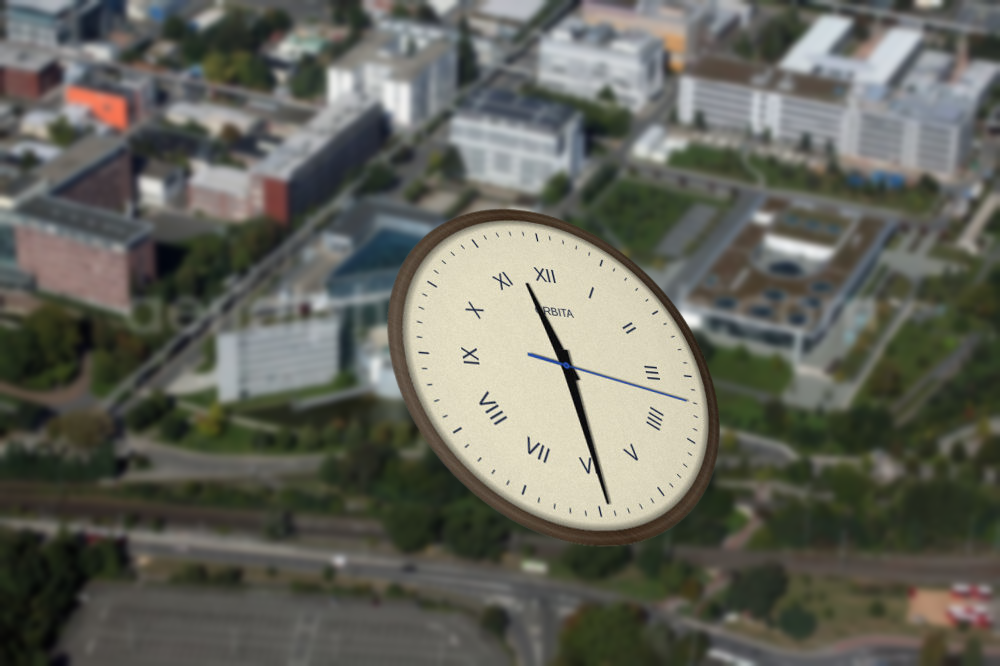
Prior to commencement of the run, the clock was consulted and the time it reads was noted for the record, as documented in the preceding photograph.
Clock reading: 11:29:17
